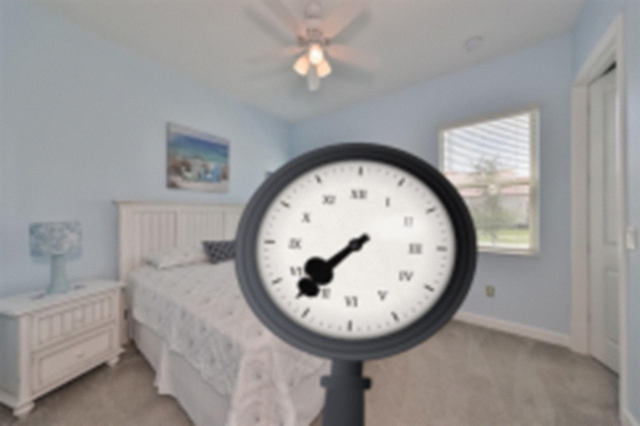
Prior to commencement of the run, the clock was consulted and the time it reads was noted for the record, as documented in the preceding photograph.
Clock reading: 7:37
